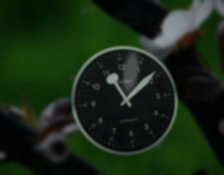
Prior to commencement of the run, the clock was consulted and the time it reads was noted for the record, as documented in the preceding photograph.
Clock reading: 11:09
